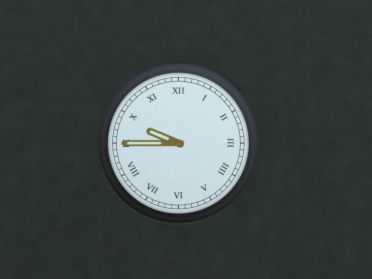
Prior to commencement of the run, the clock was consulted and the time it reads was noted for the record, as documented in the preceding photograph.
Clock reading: 9:45
